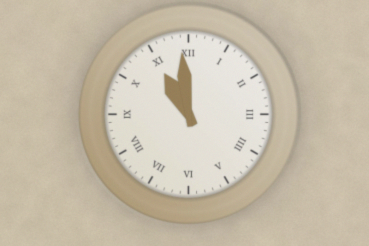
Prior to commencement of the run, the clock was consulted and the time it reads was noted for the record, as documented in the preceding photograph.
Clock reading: 10:59
